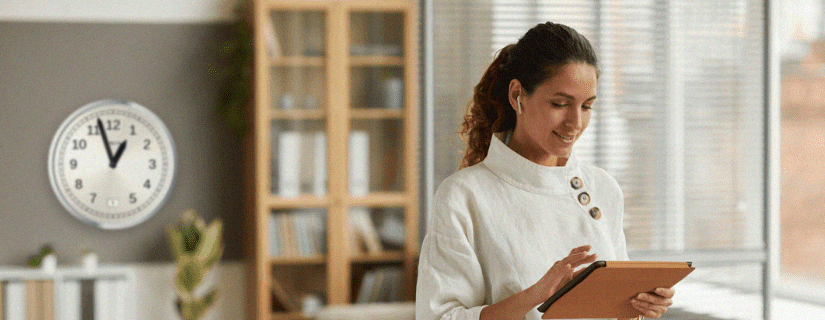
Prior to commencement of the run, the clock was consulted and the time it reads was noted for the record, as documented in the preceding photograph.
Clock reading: 12:57
